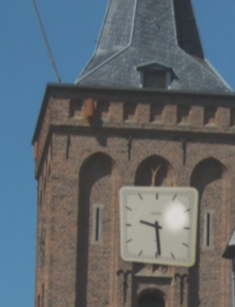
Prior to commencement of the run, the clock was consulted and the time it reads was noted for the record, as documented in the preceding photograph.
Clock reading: 9:29
